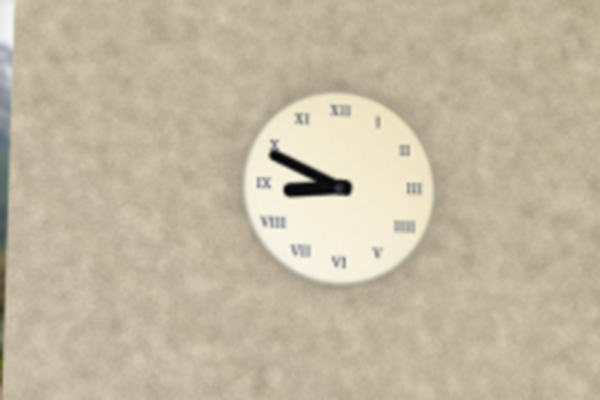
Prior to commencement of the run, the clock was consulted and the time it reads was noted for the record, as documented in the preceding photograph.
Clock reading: 8:49
